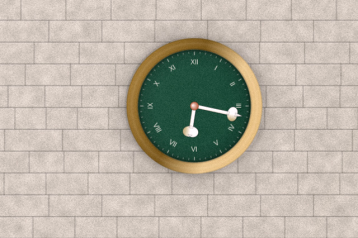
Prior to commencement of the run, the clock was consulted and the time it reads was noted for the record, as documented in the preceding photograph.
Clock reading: 6:17
